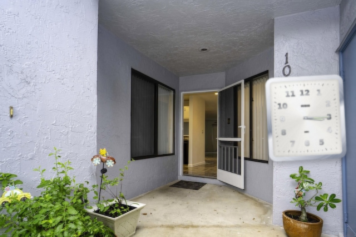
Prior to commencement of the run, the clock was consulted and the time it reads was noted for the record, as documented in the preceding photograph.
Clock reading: 3:15
